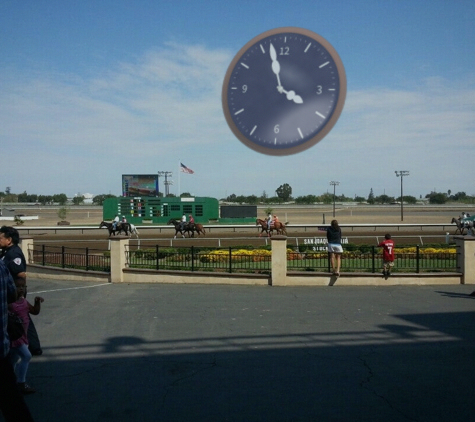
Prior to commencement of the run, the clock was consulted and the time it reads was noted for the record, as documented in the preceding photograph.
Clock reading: 3:57
